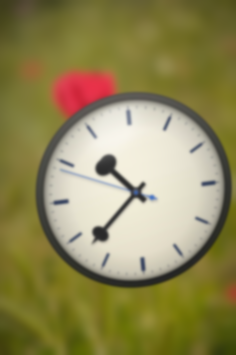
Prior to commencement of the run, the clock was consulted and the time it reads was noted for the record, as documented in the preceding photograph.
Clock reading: 10:37:49
